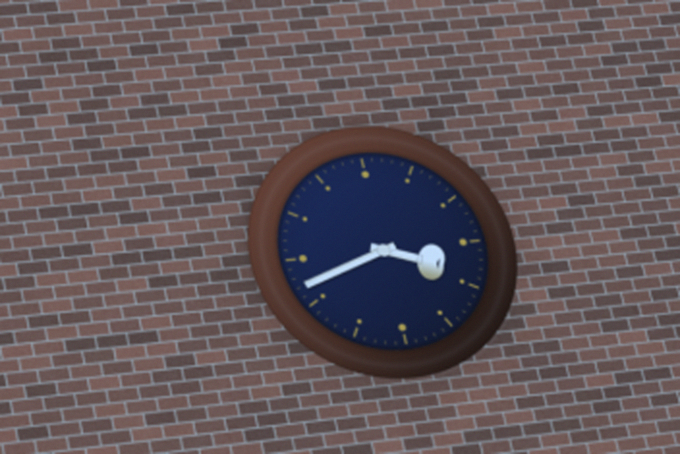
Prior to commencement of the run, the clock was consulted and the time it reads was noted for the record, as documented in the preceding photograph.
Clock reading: 3:42
